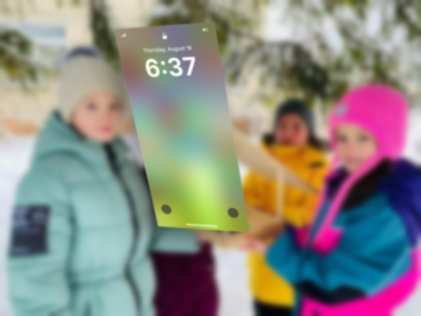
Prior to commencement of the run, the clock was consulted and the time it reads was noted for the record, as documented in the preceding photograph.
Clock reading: 6:37
